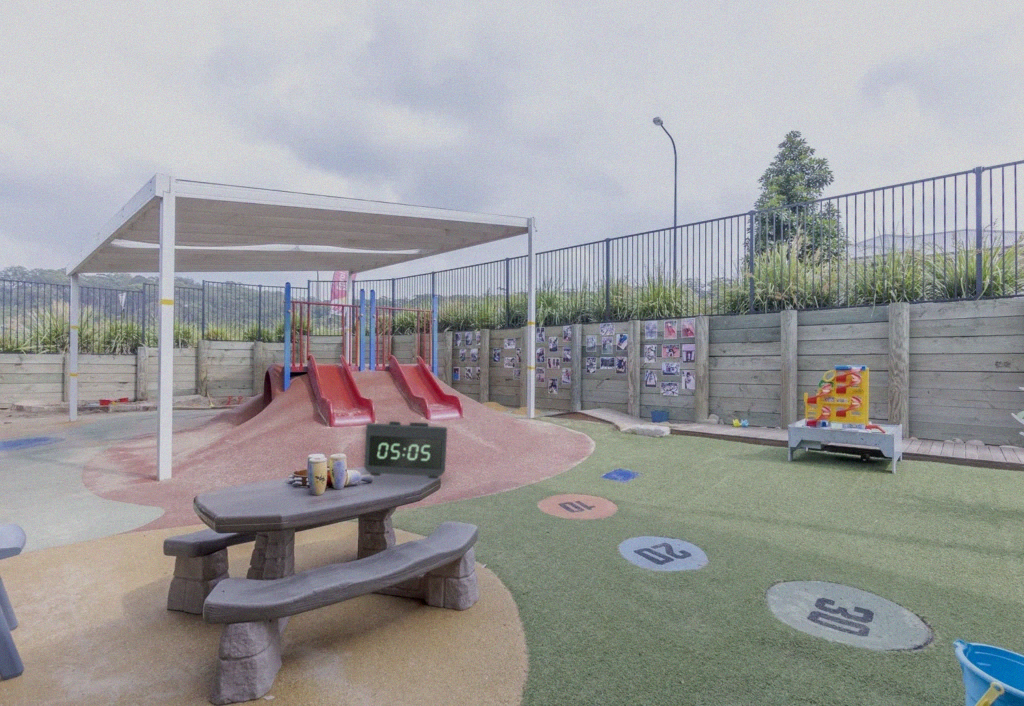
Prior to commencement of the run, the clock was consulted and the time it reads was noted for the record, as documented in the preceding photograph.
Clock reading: 5:05
